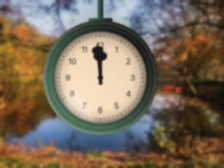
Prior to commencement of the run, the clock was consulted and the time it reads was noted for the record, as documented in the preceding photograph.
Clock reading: 11:59
